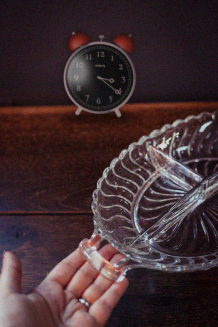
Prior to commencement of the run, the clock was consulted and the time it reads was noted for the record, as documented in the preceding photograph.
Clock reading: 3:21
